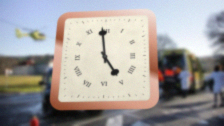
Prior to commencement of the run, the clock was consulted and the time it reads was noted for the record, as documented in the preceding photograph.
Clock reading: 4:59
